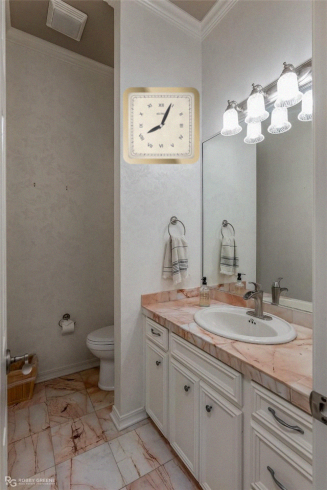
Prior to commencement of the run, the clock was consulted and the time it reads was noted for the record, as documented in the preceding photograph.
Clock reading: 8:04
